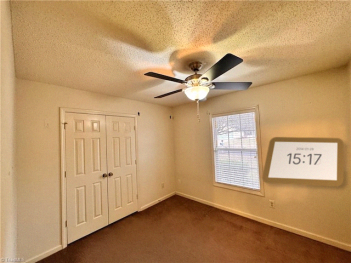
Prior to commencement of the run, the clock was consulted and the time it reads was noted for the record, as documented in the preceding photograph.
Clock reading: 15:17
